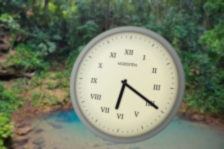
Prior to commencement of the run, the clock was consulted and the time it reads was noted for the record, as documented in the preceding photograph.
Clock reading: 6:20
